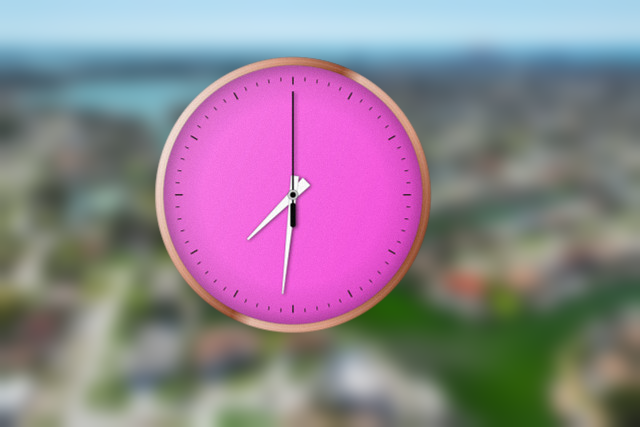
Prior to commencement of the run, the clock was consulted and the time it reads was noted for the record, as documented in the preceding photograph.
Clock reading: 7:31:00
